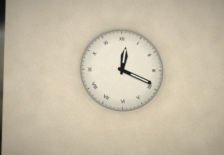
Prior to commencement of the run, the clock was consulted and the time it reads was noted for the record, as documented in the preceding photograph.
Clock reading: 12:19
